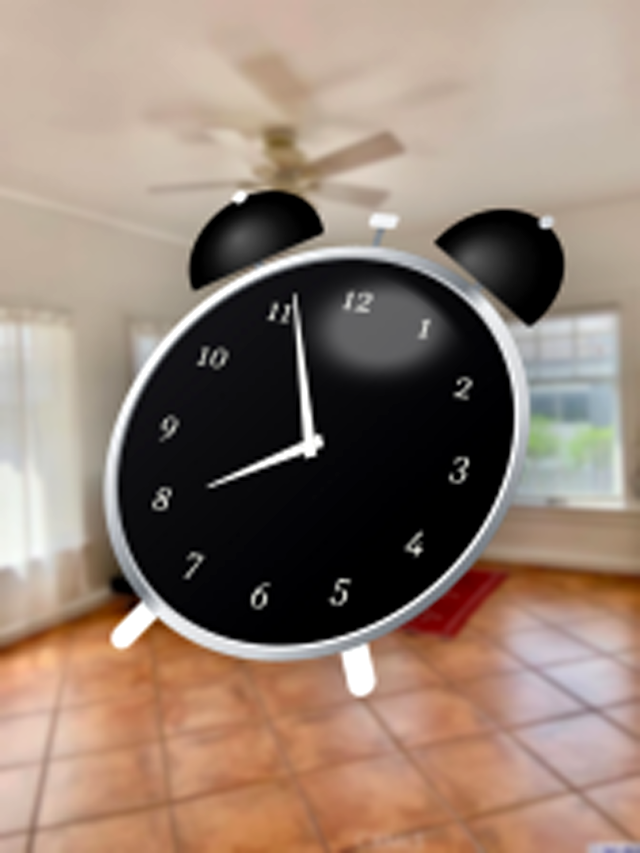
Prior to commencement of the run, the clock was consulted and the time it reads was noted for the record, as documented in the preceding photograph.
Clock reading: 7:56
